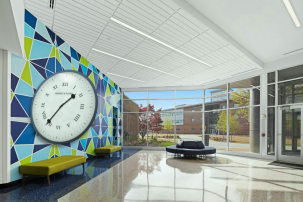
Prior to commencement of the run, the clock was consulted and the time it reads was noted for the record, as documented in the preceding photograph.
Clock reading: 1:36
